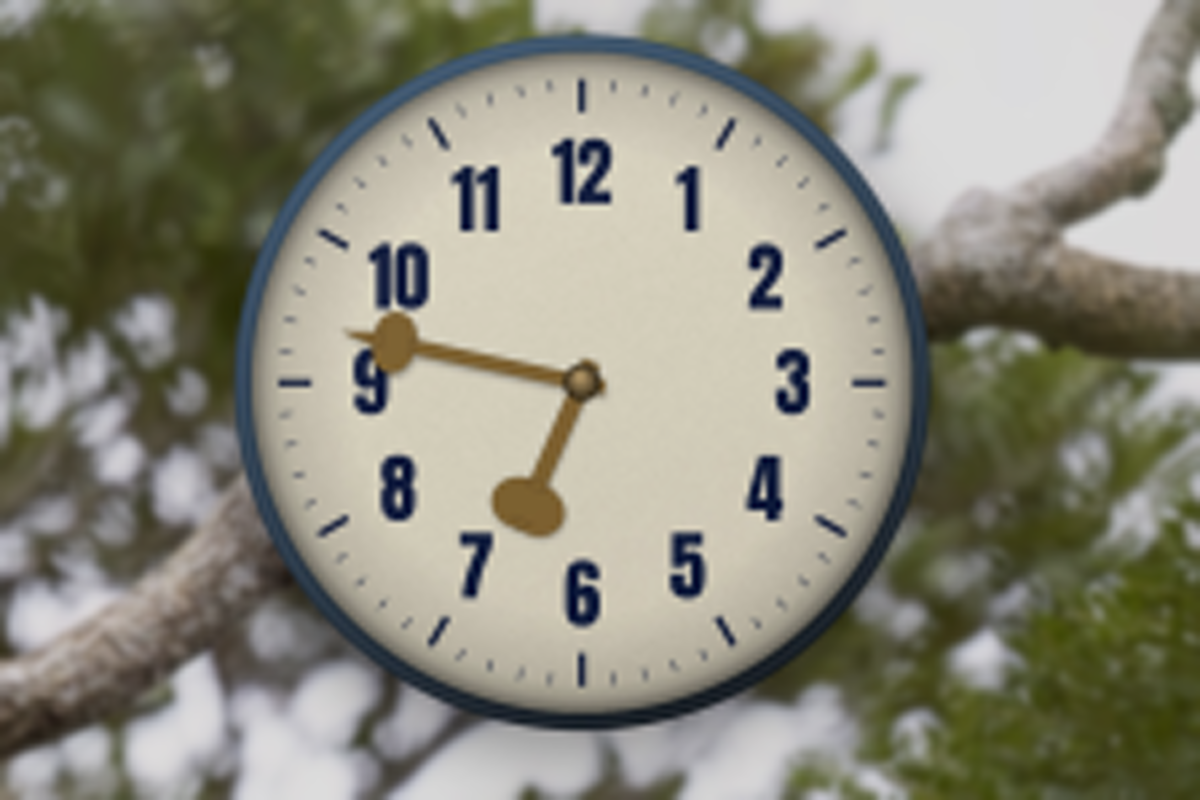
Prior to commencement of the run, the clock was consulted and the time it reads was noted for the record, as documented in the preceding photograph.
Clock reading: 6:47
